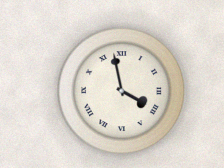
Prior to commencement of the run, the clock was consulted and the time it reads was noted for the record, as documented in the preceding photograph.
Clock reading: 3:58
